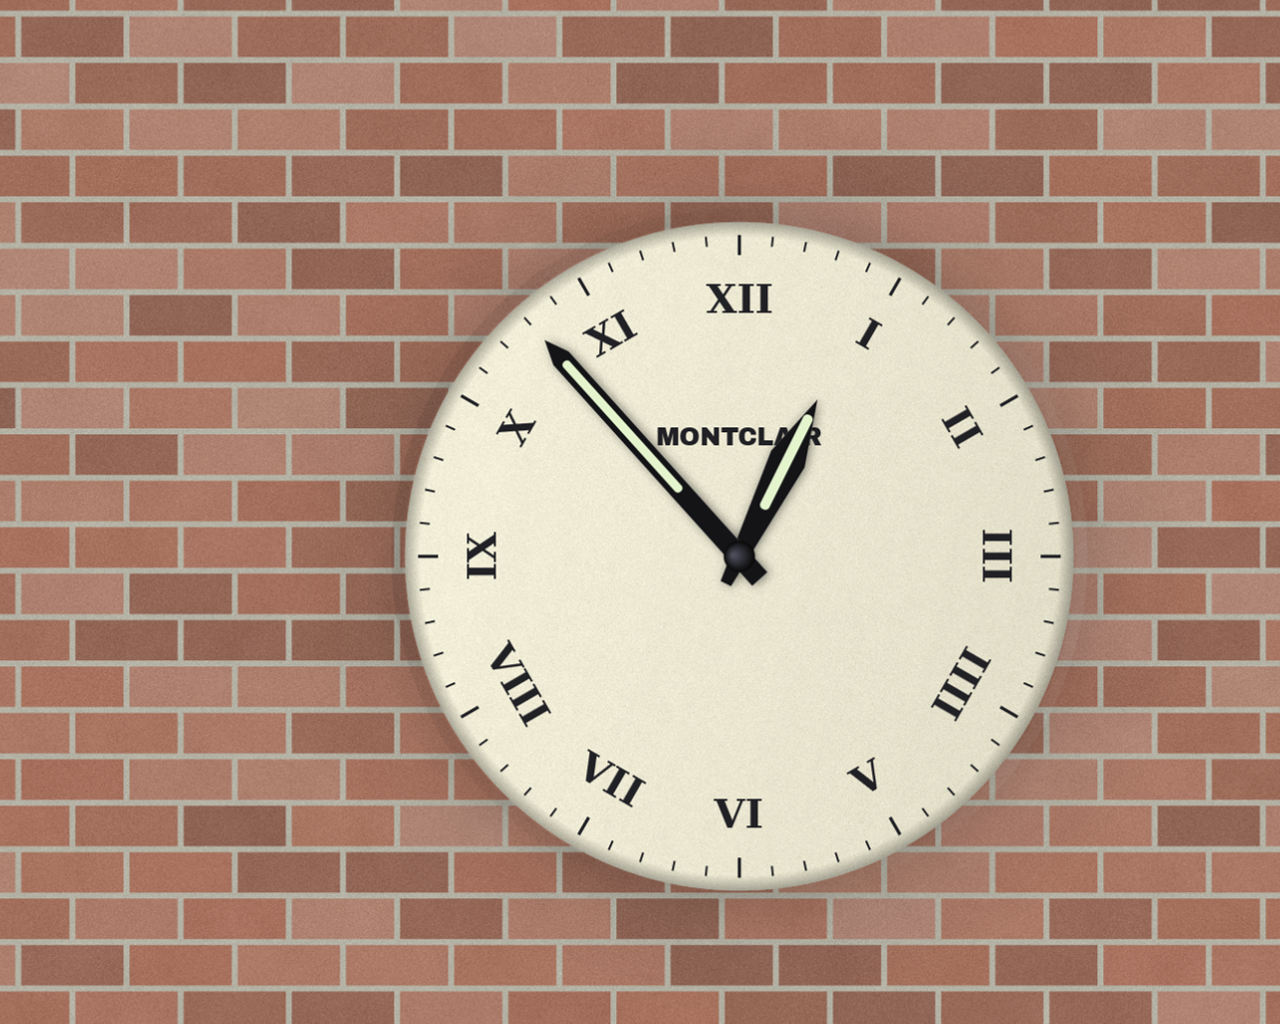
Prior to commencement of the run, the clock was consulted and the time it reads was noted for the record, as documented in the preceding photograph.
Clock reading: 12:53
